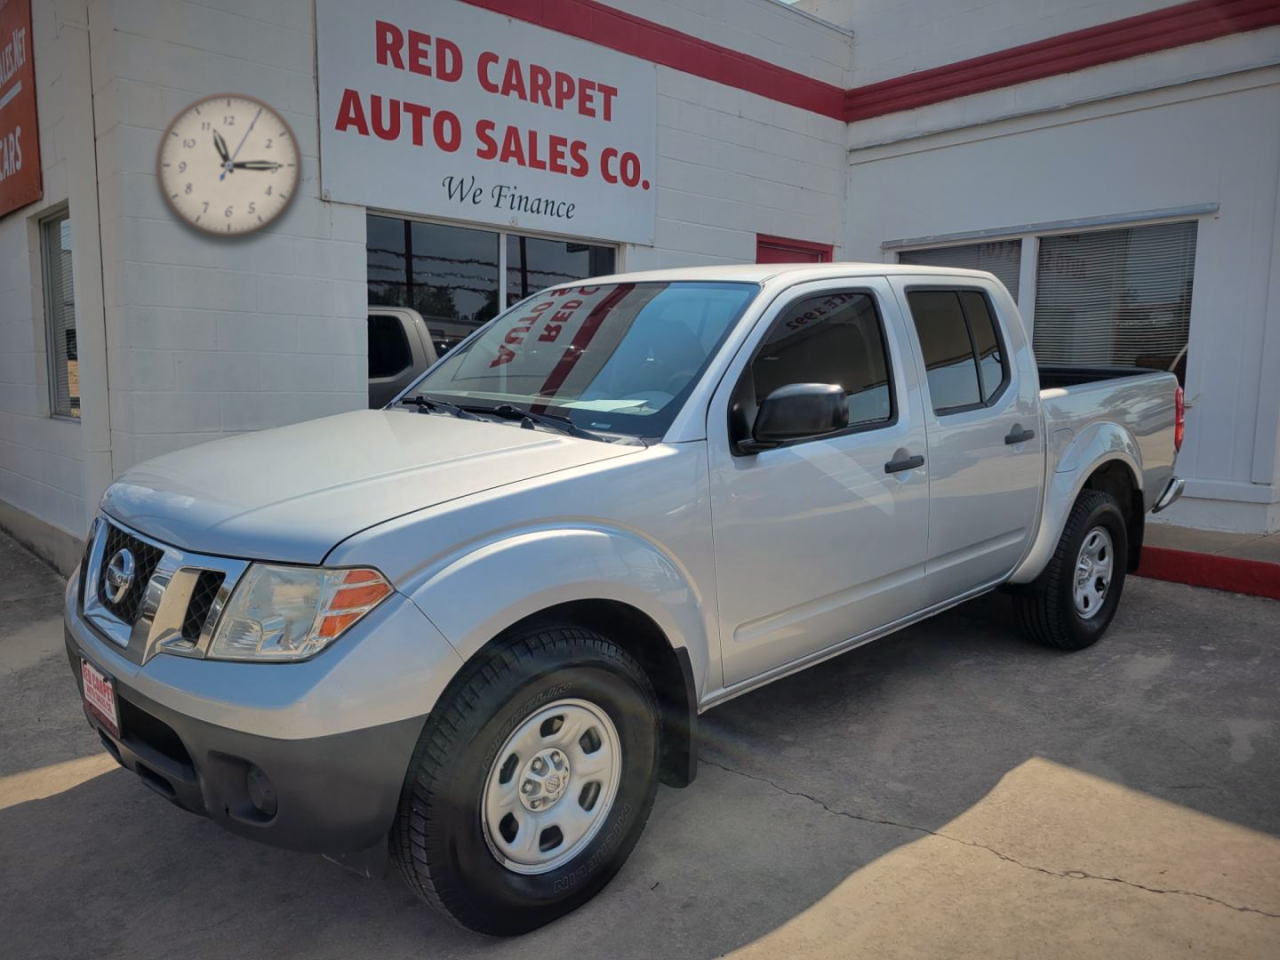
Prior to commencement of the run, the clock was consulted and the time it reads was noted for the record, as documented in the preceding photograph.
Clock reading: 11:15:05
